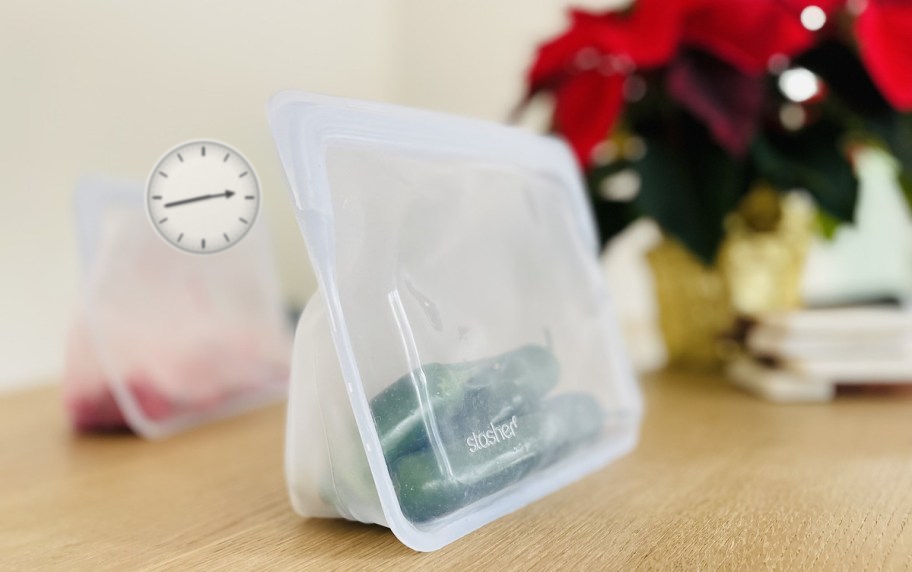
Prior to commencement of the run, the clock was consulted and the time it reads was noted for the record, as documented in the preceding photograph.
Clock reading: 2:43
